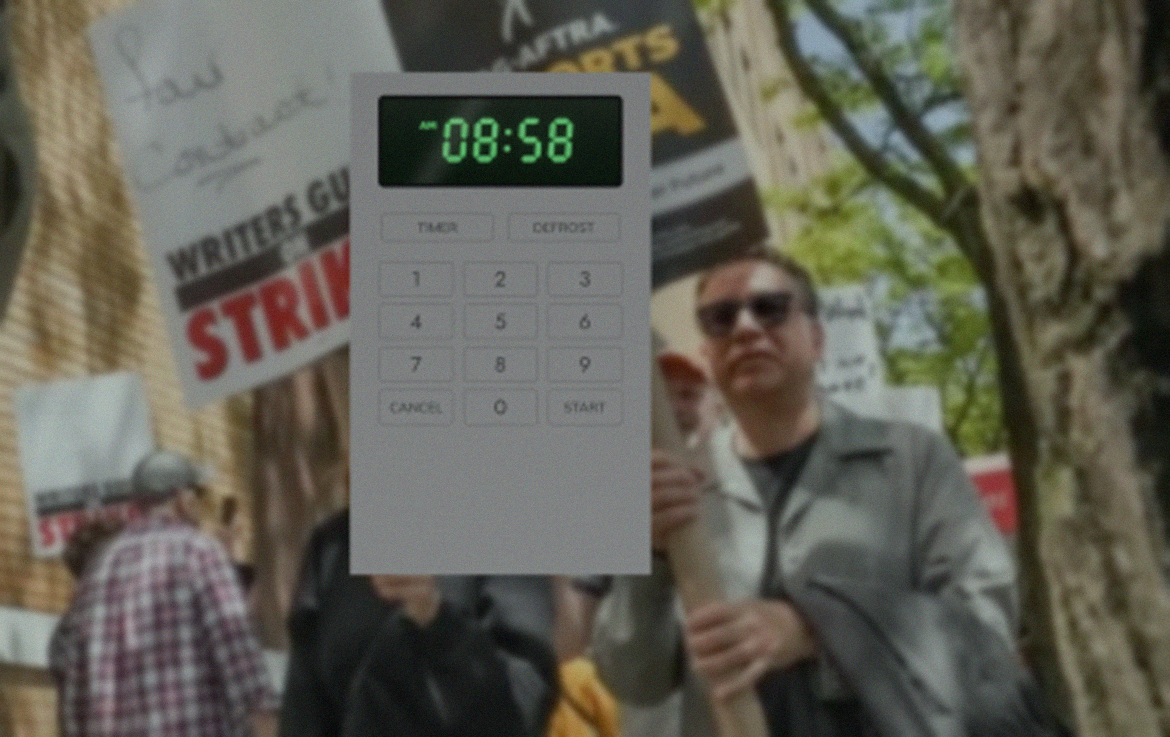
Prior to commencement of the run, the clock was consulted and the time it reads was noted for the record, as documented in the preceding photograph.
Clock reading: 8:58
